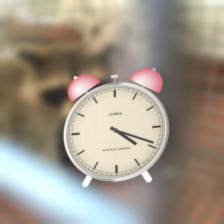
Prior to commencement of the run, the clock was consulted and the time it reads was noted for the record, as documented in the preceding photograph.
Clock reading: 4:19
